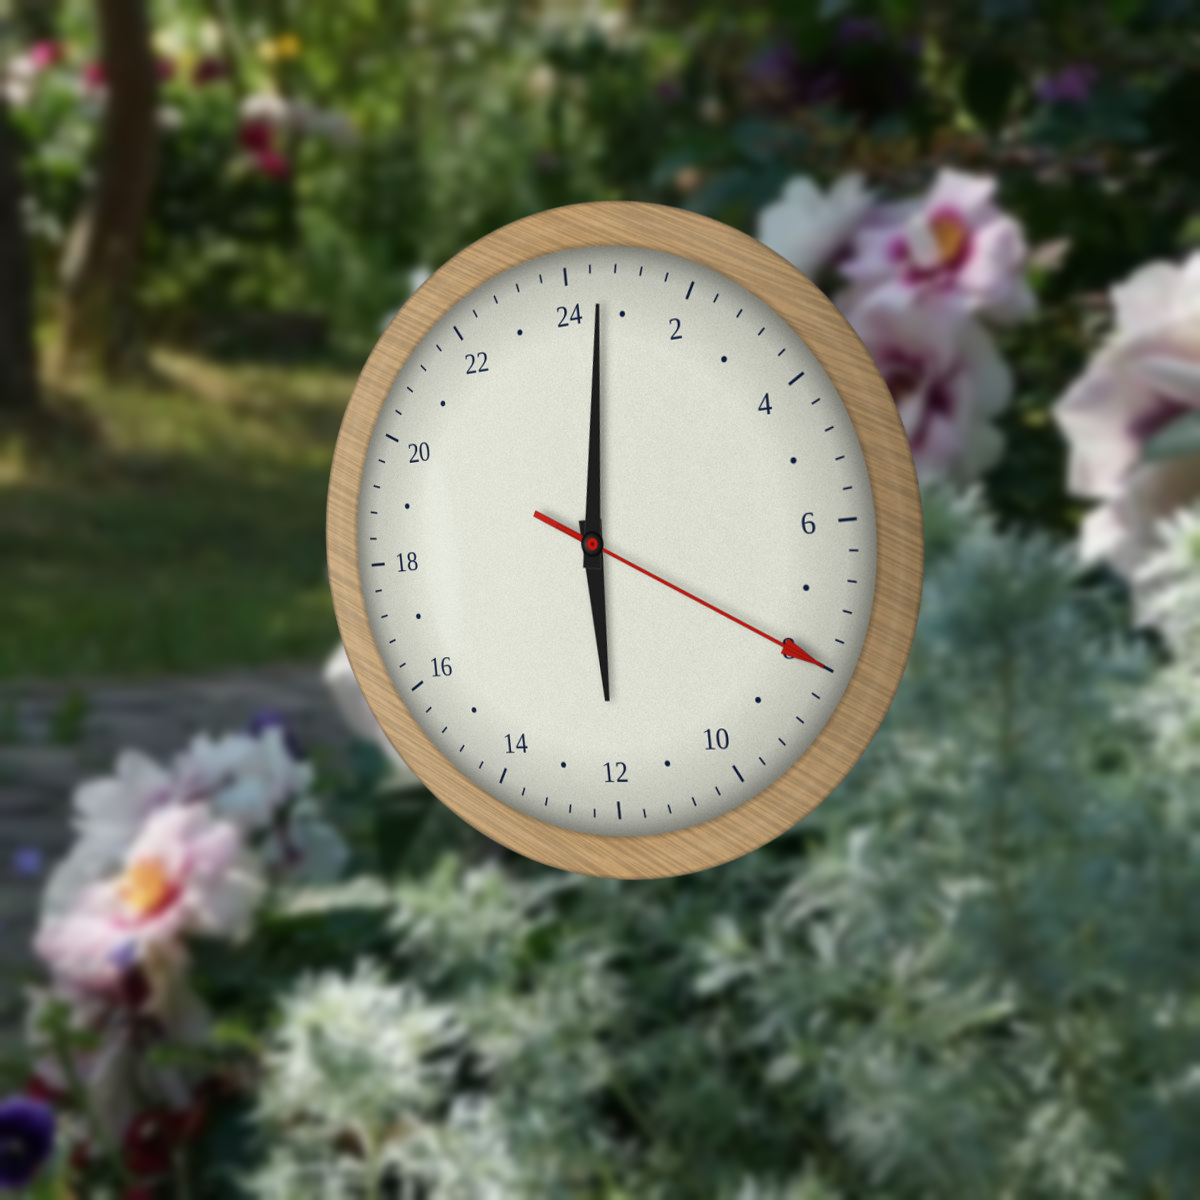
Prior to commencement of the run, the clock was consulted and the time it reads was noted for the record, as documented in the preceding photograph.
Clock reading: 12:01:20
